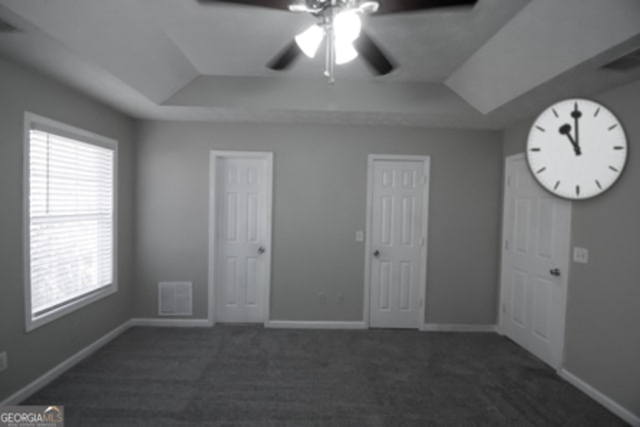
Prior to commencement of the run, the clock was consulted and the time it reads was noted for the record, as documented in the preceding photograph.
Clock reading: 11:00
